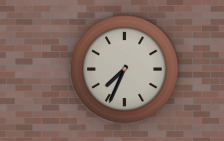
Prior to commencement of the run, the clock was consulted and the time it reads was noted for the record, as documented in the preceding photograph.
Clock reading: 7:34
